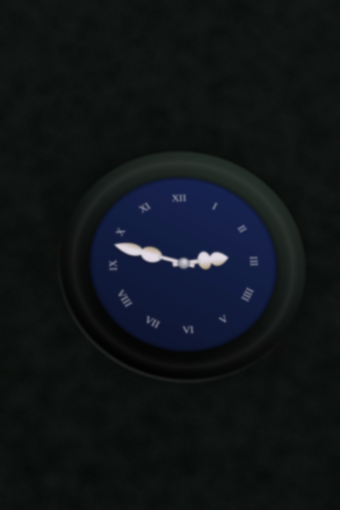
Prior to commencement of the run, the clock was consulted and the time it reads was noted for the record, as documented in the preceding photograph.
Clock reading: 2:48
